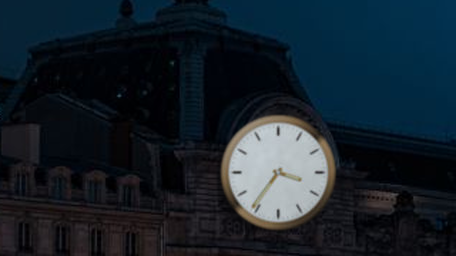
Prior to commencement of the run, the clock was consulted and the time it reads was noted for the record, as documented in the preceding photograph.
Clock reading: 3:36
